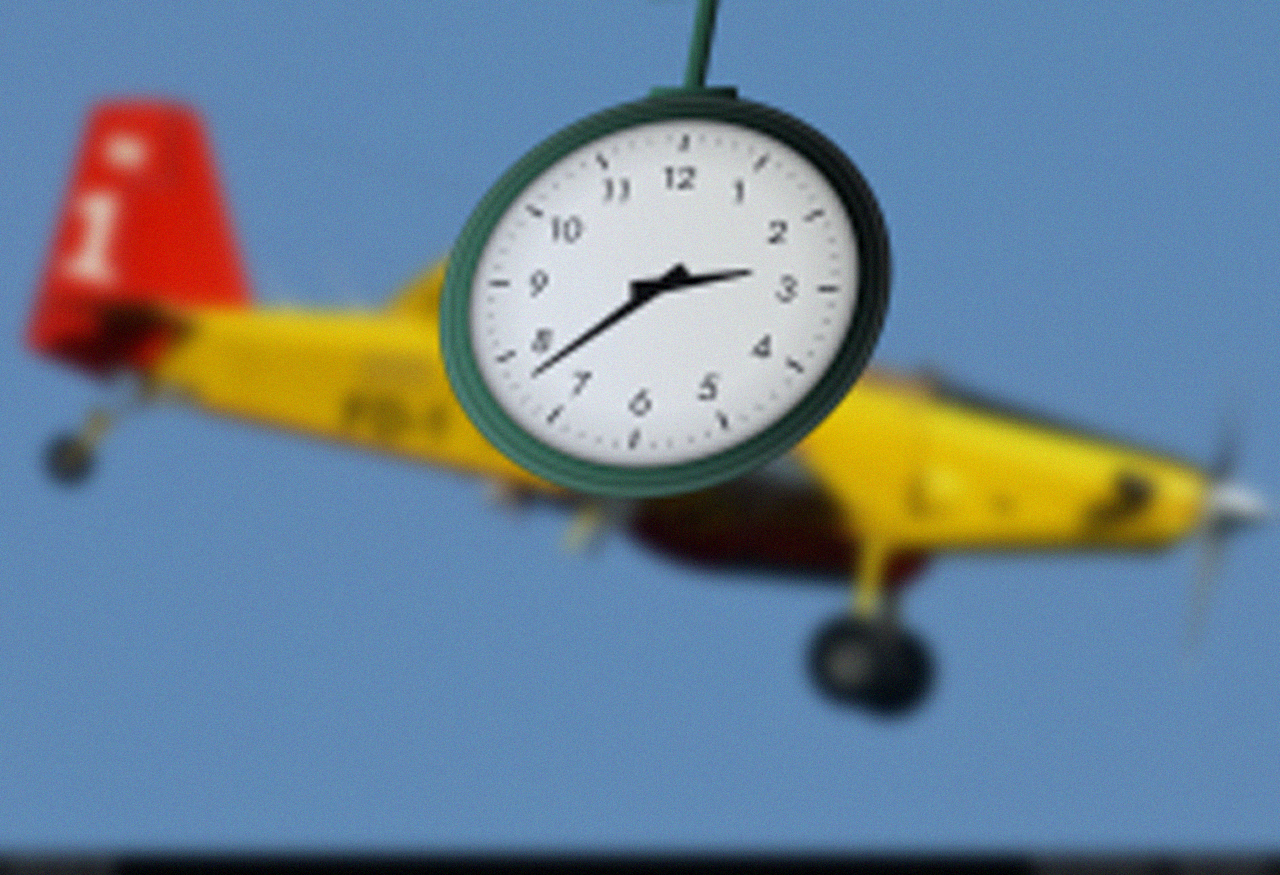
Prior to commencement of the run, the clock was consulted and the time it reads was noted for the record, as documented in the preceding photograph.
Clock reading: 2:38
